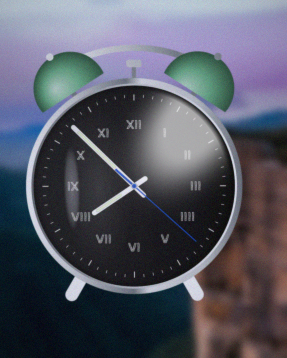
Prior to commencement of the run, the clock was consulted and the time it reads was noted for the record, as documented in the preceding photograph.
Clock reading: 7:52:22
